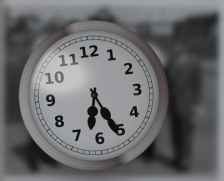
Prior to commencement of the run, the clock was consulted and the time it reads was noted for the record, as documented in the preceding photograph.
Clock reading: 6:26
